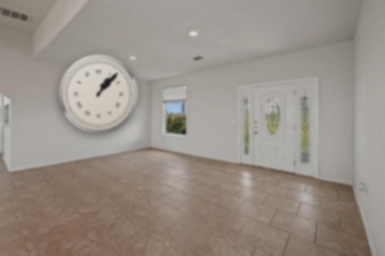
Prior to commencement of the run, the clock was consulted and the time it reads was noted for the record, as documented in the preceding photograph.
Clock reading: 1:07
